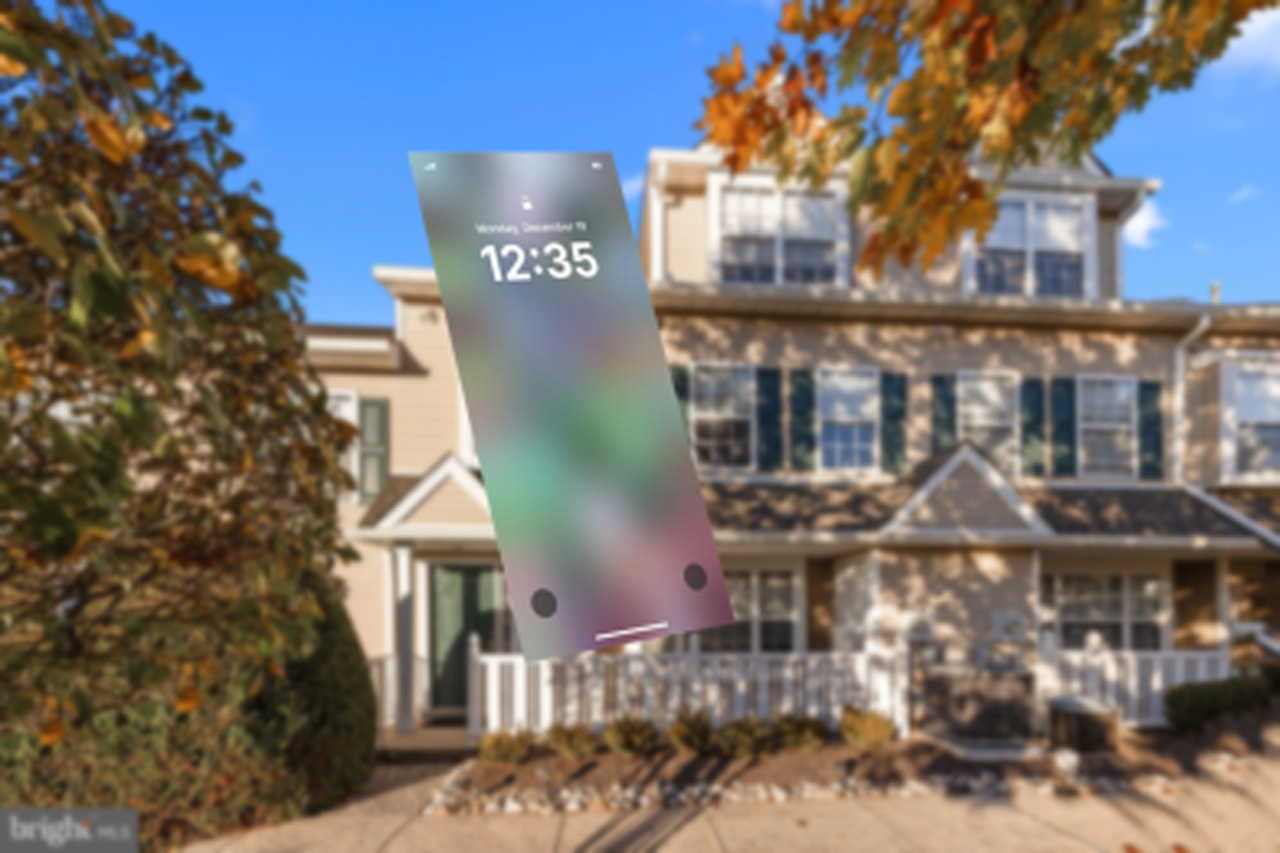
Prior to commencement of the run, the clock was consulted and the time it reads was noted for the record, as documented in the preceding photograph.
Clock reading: 12:35
